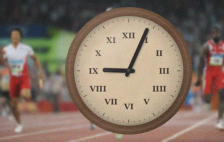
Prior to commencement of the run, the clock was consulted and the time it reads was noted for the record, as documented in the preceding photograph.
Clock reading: 9:04
